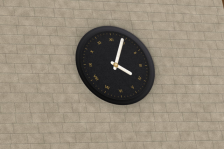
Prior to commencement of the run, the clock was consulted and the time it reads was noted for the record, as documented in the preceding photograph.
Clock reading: 4:04
